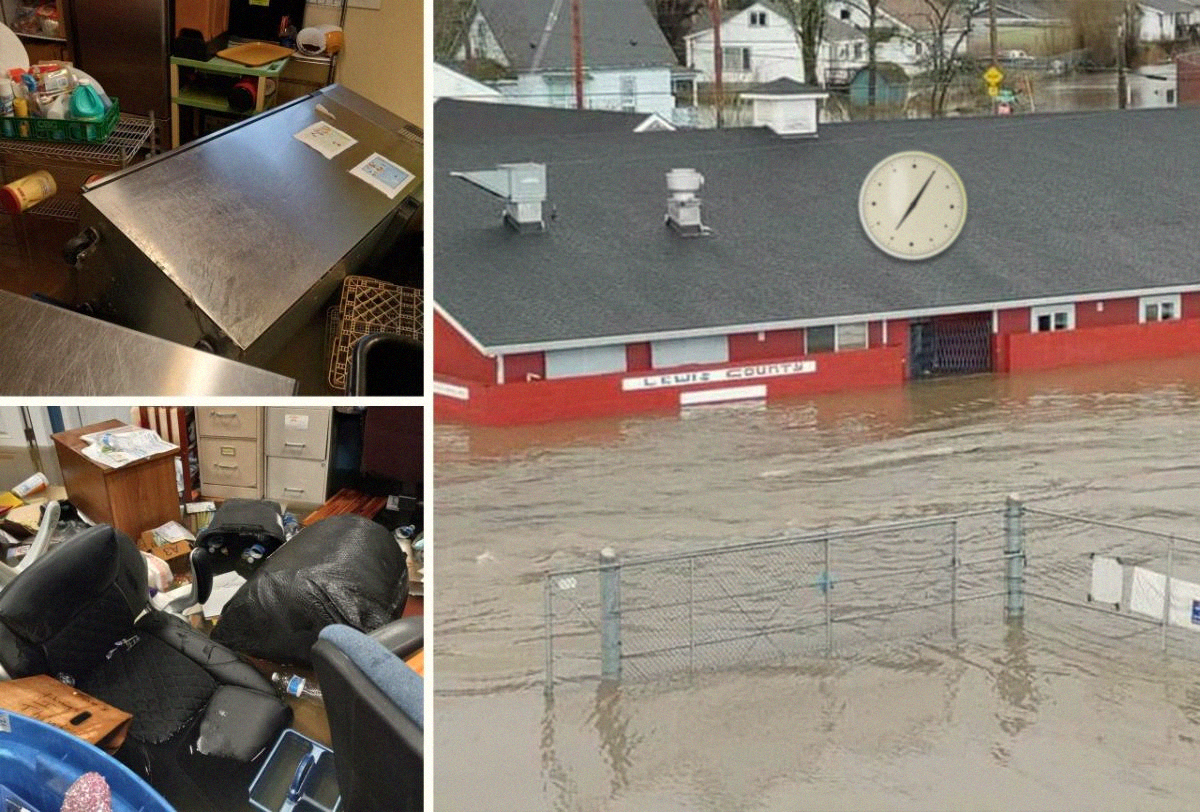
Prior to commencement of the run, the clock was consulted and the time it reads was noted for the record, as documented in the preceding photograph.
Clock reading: 7:05
